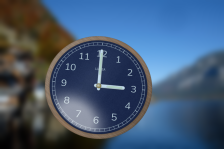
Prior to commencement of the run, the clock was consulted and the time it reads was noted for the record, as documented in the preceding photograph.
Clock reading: 3:00
